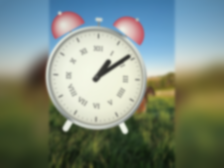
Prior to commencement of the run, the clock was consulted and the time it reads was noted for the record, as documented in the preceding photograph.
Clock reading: 1:09
